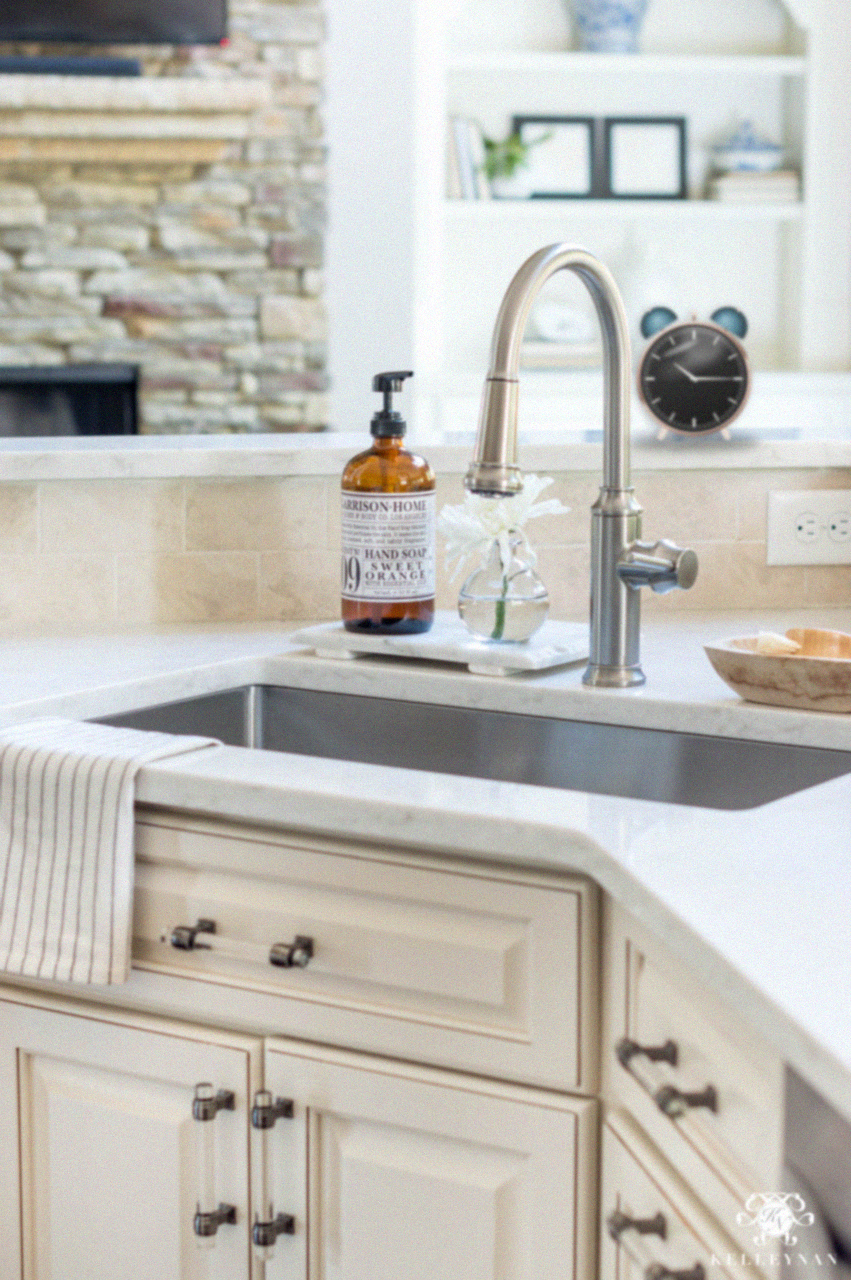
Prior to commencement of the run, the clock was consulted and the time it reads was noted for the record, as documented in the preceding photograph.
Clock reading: 10:15
